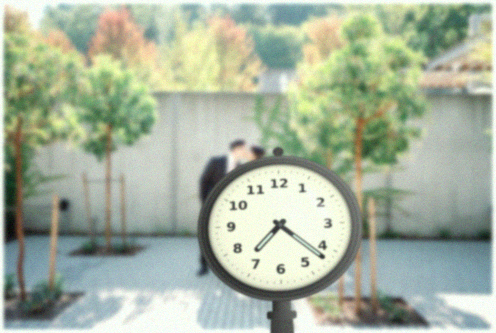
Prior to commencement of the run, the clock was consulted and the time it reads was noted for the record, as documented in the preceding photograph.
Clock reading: 7:22
